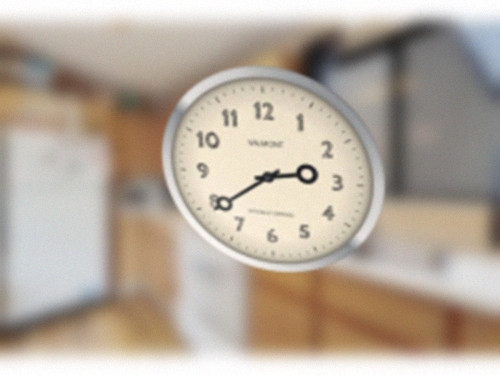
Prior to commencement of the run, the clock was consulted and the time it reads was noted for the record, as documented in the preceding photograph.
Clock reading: 2:39
